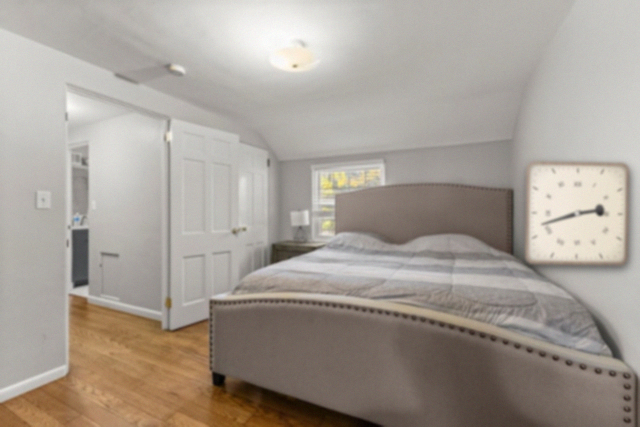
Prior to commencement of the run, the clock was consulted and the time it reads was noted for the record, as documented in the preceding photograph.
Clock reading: 2:42
